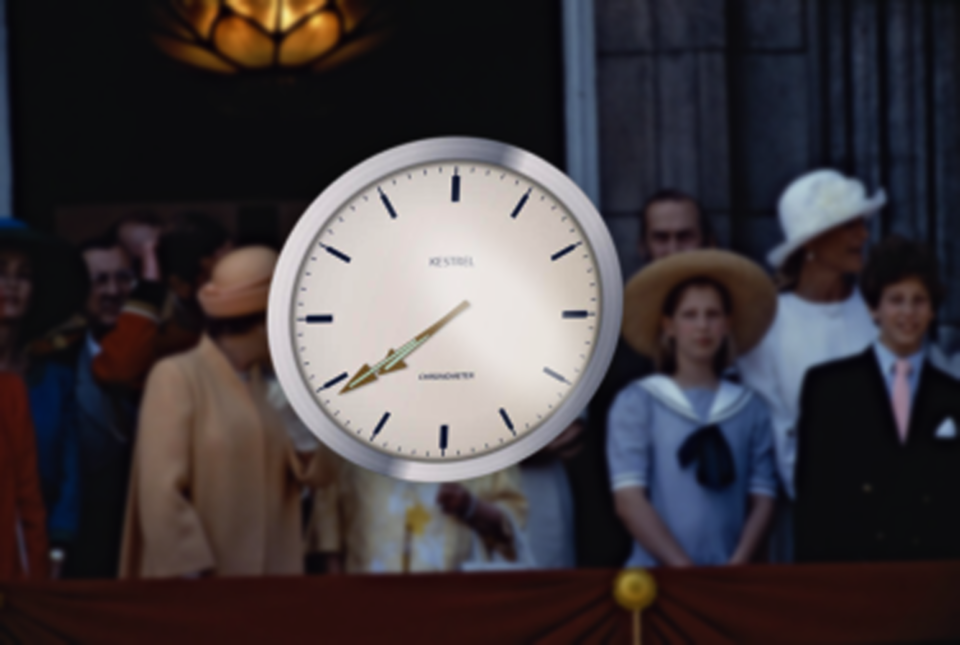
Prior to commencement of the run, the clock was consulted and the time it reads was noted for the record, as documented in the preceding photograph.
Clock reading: 7:39
